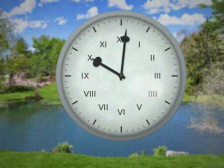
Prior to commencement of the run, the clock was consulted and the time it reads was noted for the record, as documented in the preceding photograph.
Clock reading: 10:01
